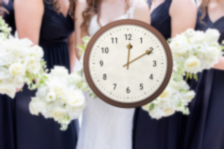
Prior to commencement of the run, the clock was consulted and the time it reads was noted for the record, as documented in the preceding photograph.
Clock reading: 12:10
